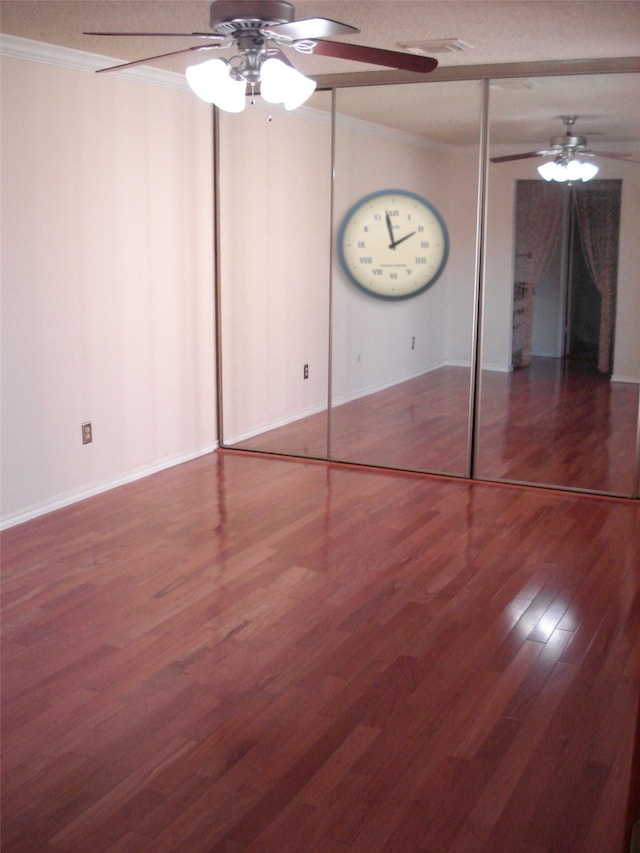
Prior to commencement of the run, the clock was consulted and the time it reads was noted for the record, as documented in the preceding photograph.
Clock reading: 1:58
